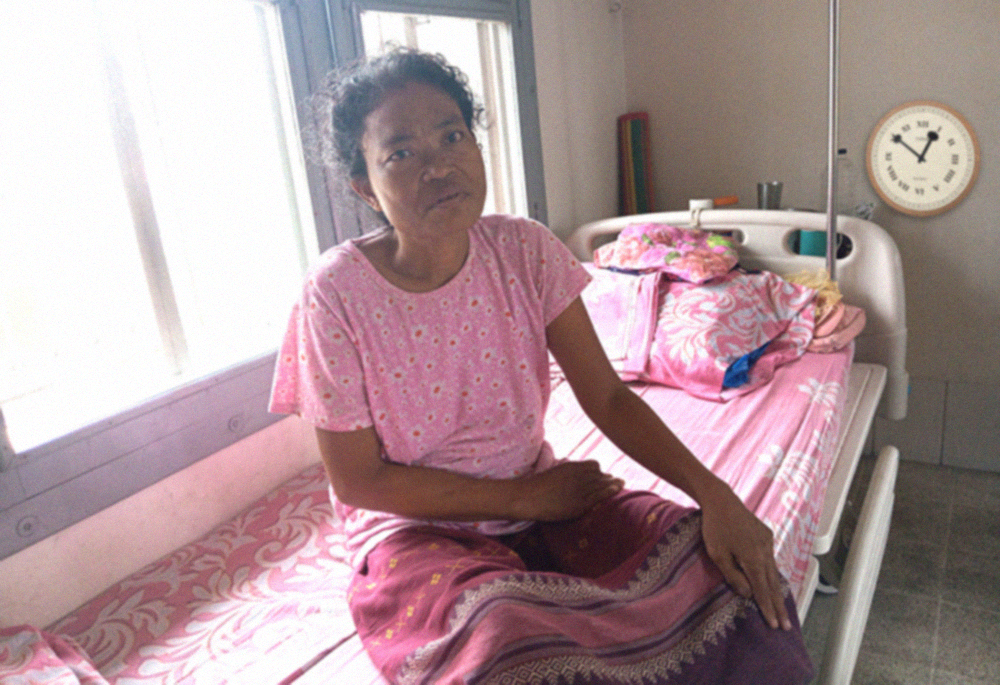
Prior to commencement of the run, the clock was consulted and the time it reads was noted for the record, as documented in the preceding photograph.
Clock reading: 12:51
